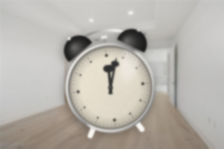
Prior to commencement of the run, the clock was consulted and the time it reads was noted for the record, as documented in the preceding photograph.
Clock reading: 12:03
